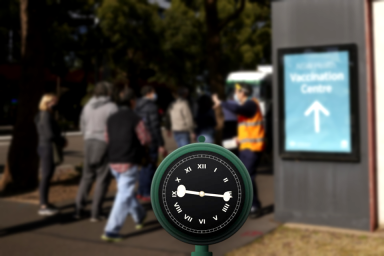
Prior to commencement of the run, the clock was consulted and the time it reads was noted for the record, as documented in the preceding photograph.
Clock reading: 9:16
